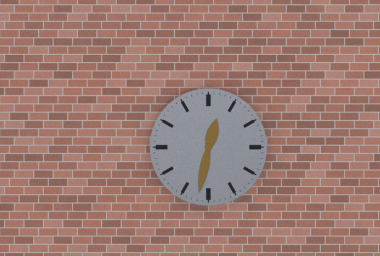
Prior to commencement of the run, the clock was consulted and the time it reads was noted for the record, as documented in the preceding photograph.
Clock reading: 12:32
